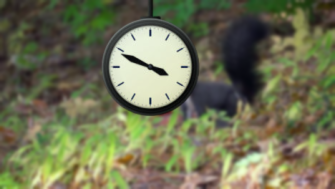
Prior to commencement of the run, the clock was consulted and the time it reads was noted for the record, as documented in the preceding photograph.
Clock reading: 3:49
